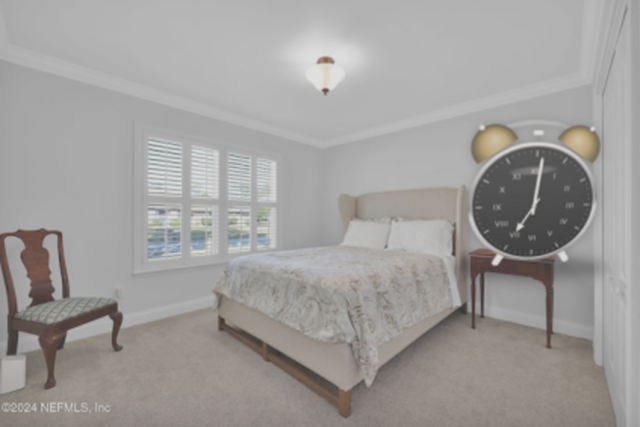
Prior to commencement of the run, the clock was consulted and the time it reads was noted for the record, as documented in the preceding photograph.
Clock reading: 7:01
